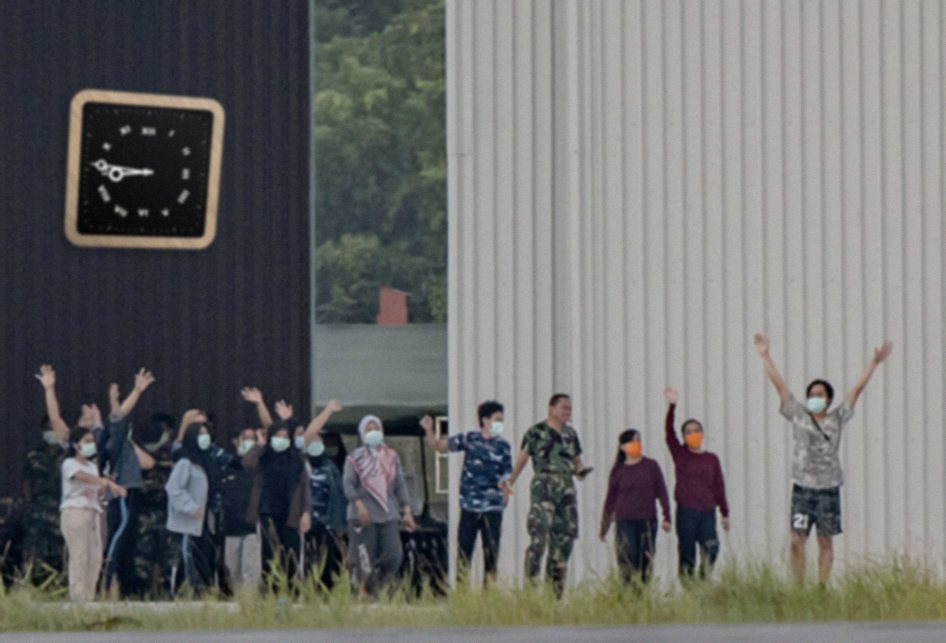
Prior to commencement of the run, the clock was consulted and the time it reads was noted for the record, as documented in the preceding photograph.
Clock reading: 8:46
